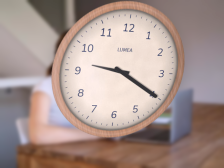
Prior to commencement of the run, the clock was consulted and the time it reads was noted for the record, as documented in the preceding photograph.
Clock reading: 9:20
